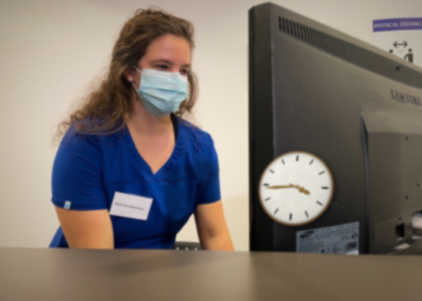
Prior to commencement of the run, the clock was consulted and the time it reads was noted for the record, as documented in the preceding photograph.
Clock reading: 3:44
